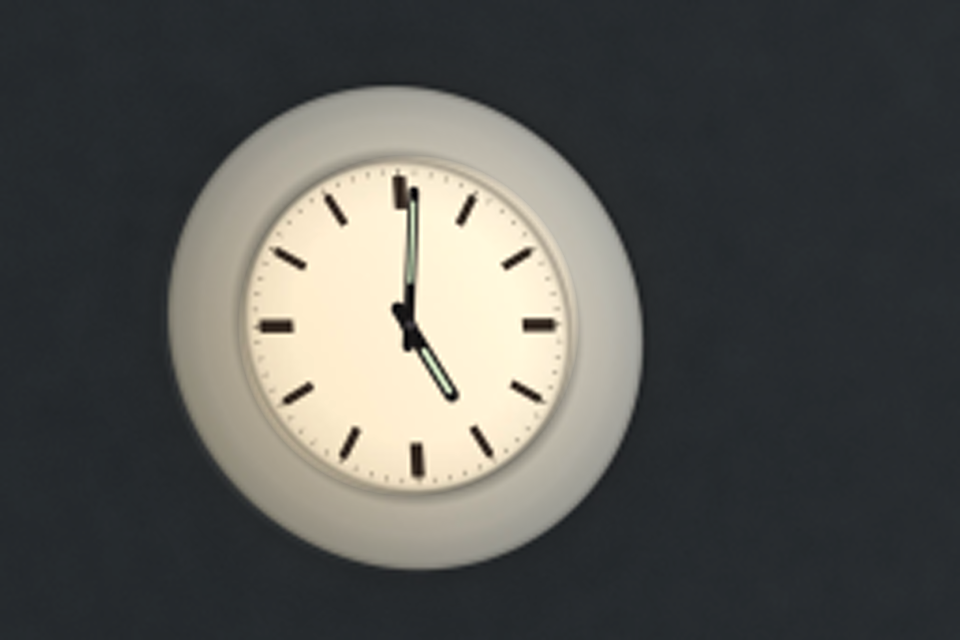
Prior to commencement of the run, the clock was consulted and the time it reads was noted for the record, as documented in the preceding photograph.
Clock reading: 5:01
